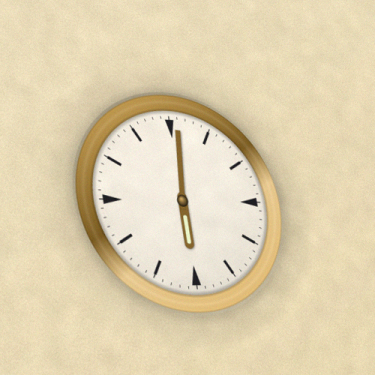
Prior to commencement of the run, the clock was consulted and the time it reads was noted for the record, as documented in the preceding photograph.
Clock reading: 6:01
